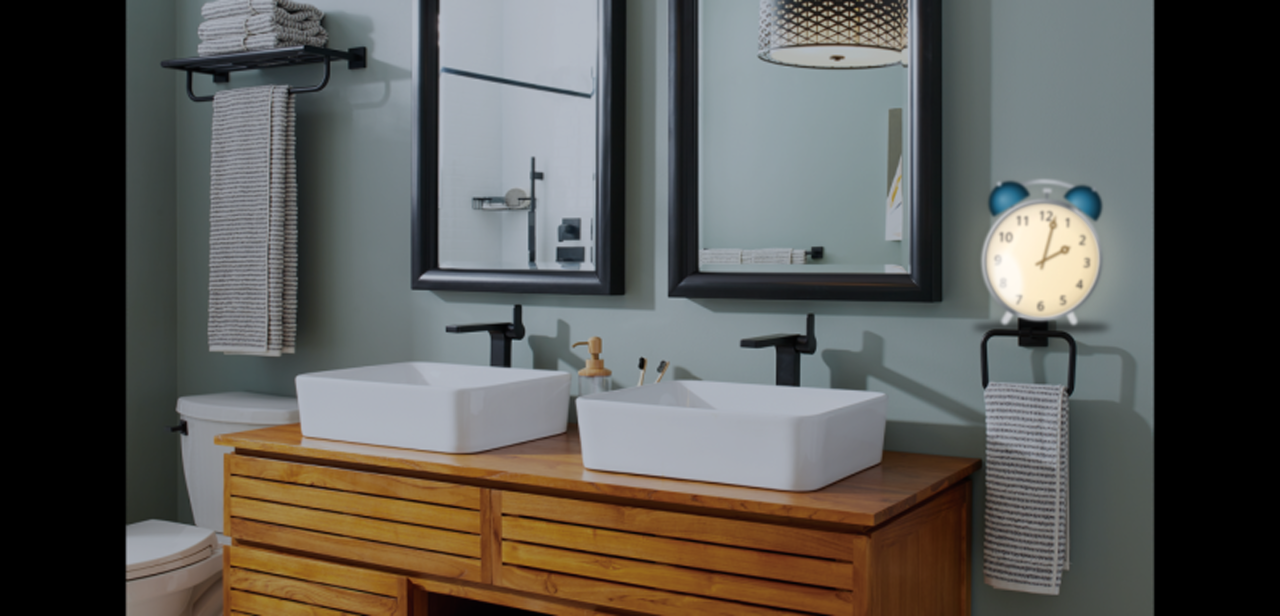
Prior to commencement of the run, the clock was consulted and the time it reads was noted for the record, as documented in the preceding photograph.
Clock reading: 2:02
